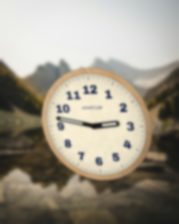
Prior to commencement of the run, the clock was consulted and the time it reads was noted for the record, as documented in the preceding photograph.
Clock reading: 2:47
